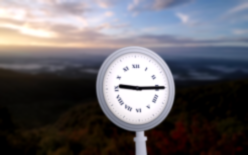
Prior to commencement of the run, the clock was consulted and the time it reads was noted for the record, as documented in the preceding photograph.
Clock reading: 9:15
